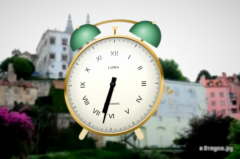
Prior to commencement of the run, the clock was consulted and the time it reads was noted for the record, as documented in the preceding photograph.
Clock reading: 6:32
